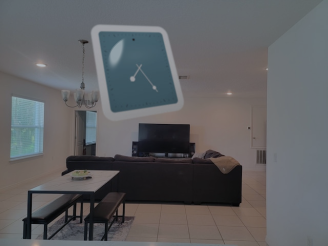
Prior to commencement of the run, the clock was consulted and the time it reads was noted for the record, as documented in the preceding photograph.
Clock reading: 7:25
